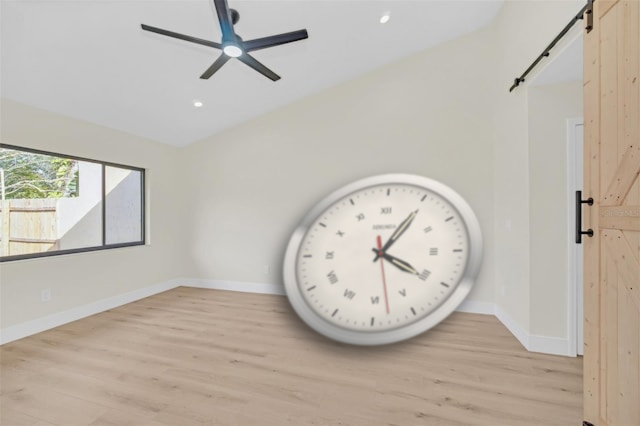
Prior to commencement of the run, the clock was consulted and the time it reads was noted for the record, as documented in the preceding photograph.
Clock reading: 4:05:28
